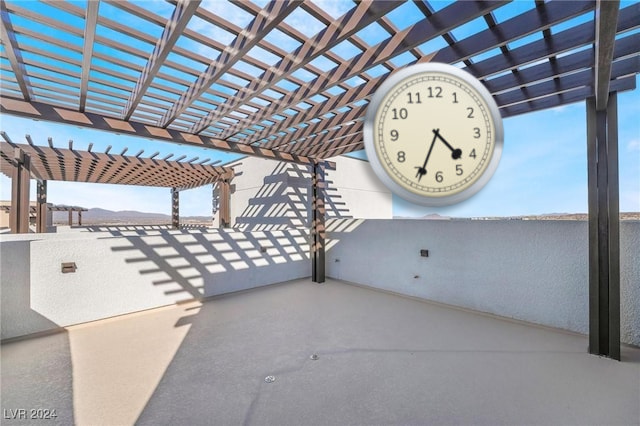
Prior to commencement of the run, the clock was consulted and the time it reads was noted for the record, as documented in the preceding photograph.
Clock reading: 4:34
